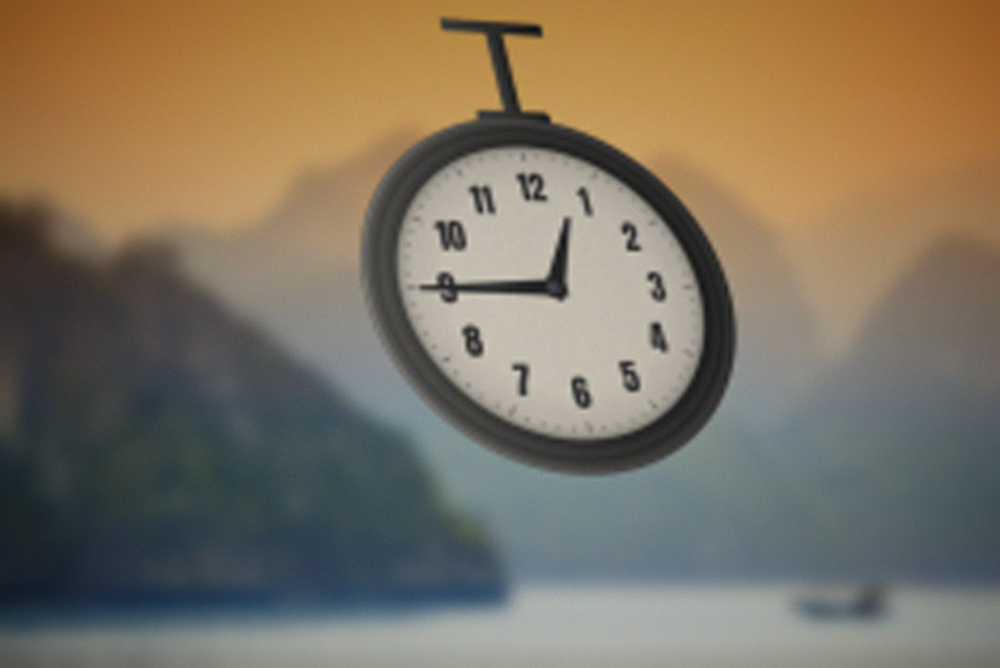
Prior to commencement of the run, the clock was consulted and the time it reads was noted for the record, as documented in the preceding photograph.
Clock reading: 12:45
